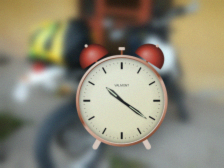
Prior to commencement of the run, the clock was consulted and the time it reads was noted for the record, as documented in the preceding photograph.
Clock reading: 10:21
